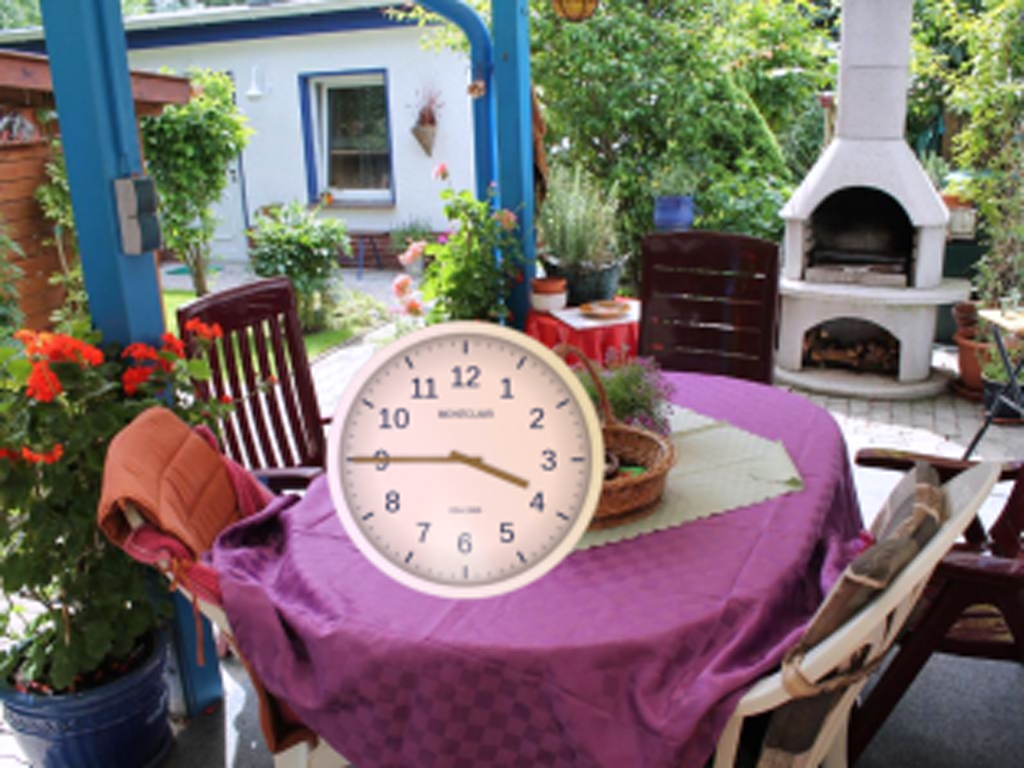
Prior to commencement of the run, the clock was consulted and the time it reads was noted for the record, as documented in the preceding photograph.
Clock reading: 3:45
